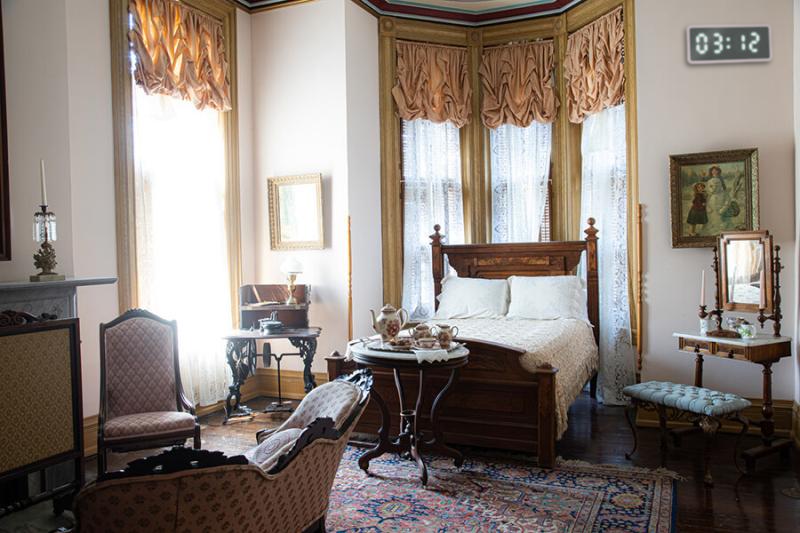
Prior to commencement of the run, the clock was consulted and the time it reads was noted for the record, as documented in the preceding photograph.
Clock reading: 3:12
